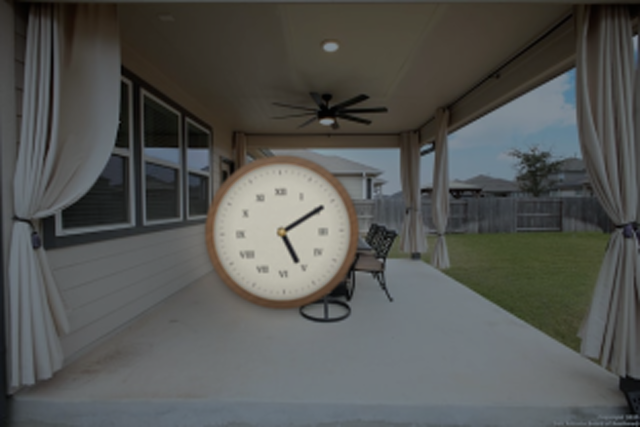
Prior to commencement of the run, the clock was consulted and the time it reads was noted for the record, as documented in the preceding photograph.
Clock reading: 5:10
